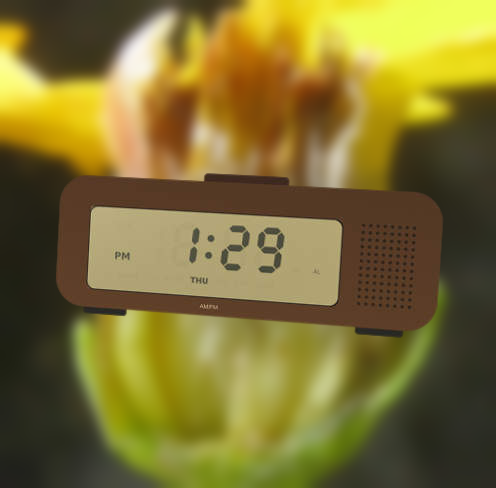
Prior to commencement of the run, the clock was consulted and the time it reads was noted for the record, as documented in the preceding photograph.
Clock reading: 1:29
